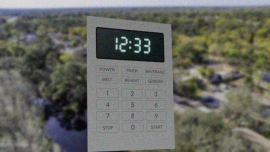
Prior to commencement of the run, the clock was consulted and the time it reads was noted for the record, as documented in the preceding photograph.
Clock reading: 12:33
